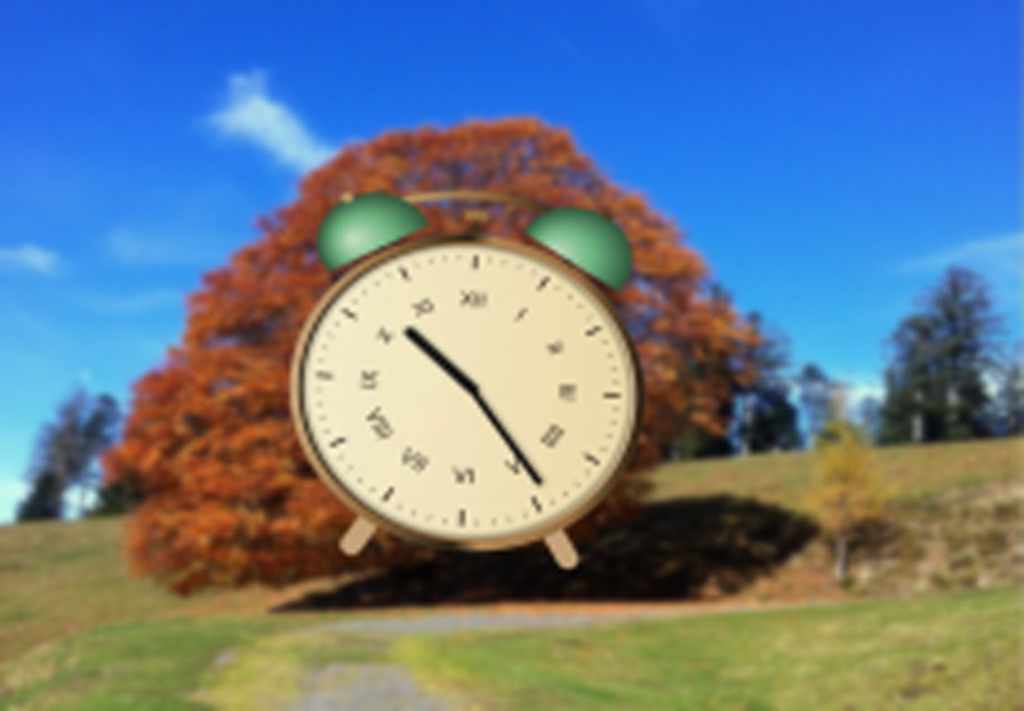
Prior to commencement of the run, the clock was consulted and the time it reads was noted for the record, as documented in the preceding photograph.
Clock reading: 10:24
